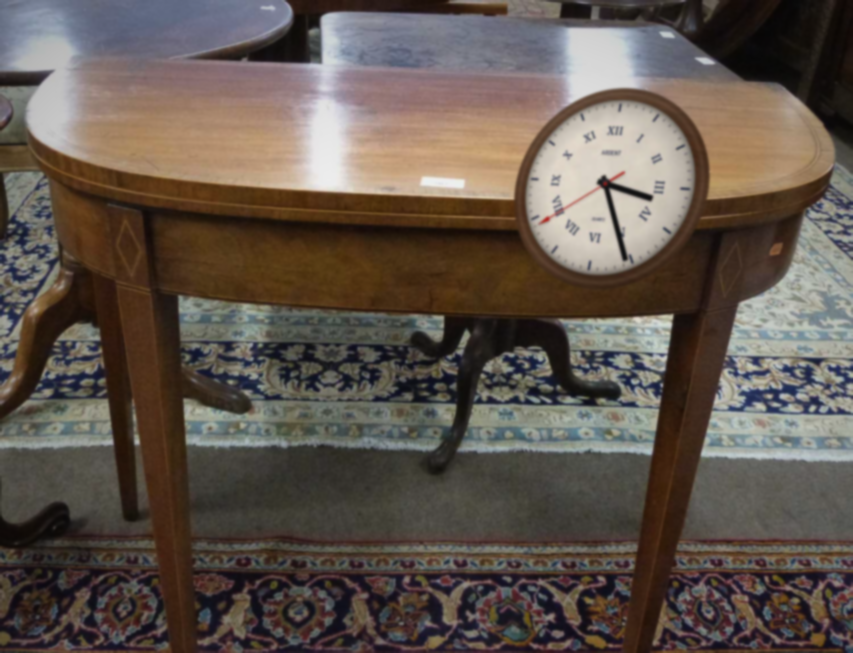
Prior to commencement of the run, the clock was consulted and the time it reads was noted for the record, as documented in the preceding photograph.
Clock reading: 3:25:39
